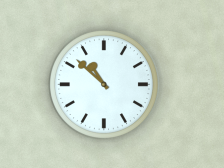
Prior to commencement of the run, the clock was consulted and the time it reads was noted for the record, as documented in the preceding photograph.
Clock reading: 10:52
